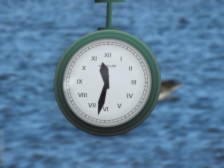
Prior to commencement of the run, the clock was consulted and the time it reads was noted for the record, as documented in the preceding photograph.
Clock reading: 11:32
